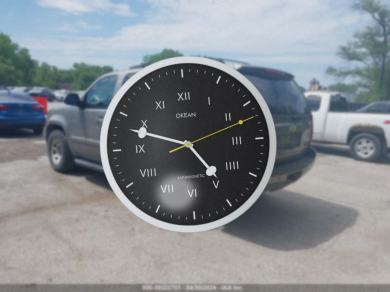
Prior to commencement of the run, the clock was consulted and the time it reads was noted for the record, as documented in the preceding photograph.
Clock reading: 4:48:12
